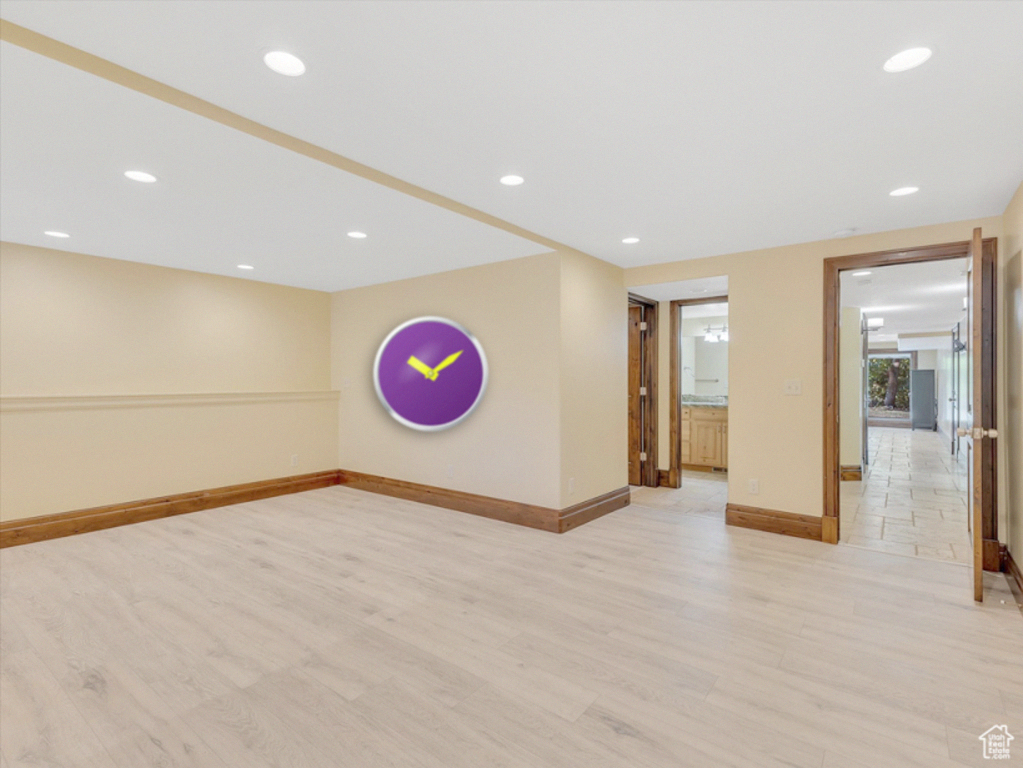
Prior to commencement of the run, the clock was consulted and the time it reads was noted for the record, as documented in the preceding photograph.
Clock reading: 10:09
